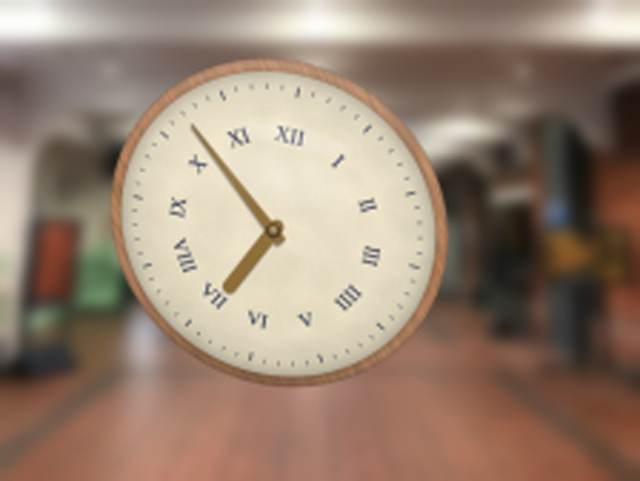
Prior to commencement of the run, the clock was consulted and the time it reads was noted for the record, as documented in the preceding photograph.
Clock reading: 6:52
